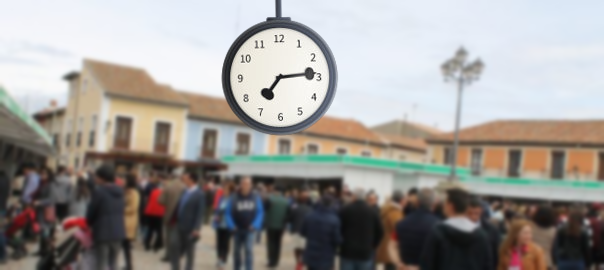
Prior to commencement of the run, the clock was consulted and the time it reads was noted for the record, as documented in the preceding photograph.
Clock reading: 7:14
